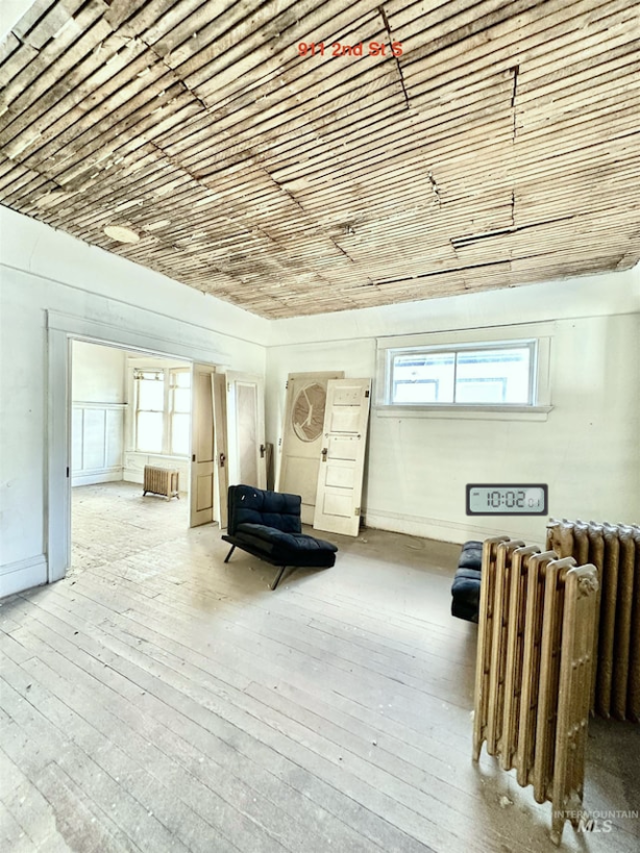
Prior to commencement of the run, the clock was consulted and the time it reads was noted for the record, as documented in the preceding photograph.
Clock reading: 10:02:01
